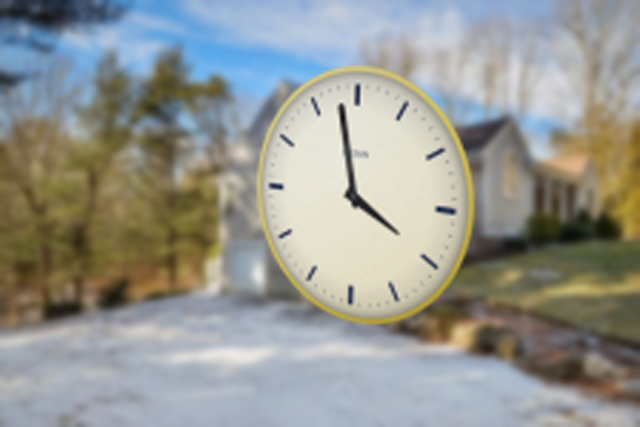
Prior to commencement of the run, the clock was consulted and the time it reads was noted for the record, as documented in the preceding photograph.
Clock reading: 3:58
